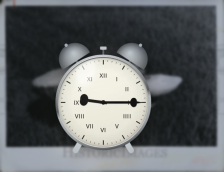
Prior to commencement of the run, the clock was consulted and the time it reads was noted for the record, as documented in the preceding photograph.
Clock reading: 9:15
